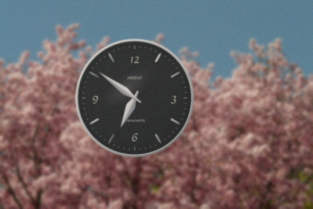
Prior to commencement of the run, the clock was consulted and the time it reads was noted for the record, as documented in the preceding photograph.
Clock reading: 6:51
